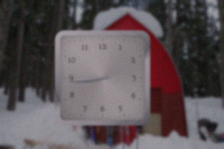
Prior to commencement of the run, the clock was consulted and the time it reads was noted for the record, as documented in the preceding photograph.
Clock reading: 8:44
